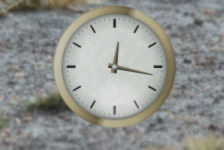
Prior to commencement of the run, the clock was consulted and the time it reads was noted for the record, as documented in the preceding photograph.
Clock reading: 12:17
